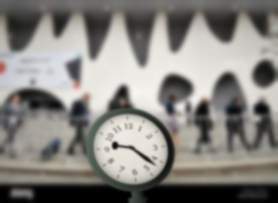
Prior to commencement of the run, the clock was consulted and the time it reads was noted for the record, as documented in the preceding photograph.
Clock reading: 9:22
